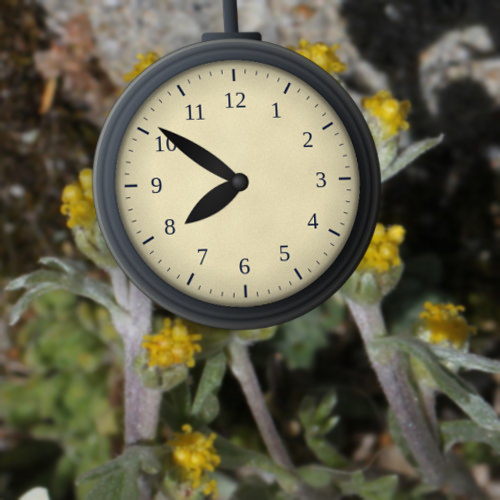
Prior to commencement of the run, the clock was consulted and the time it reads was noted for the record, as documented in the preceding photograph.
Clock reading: 7:51
